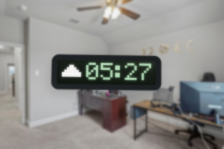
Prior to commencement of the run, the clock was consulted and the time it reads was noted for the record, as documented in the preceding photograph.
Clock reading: 5:27
